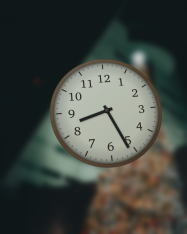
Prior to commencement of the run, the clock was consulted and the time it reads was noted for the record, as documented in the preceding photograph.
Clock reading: 8:26
